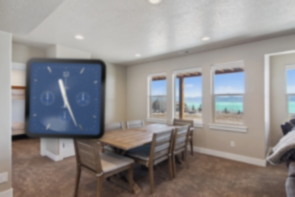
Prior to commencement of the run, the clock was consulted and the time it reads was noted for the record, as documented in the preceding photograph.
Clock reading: 11:26
